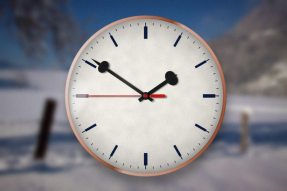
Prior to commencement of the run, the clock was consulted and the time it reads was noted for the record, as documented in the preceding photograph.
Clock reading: 1:50:45
